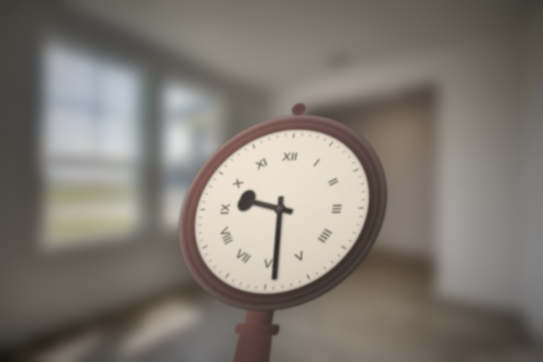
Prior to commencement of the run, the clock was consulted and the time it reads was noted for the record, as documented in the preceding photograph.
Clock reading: 9:29
